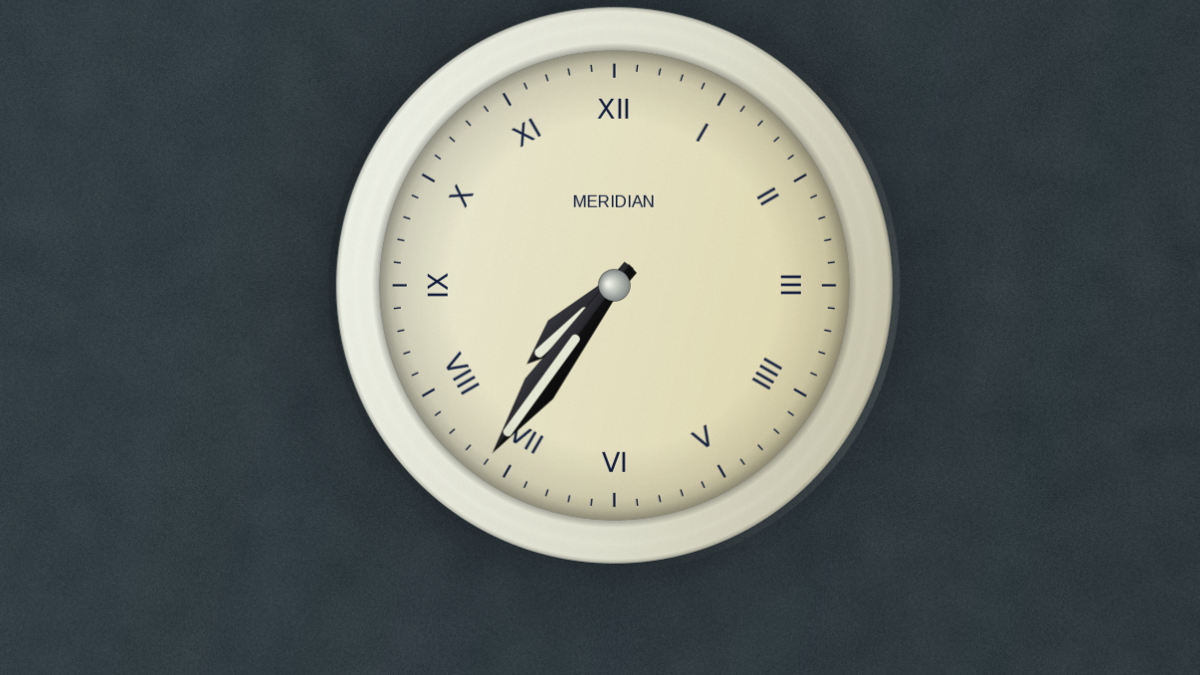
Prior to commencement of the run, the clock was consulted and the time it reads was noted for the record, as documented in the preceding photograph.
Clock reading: 7:36
